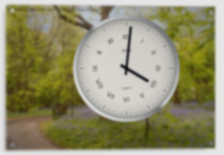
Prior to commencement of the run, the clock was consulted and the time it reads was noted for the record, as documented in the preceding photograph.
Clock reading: 4:01
